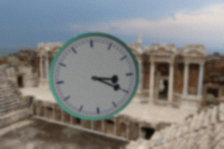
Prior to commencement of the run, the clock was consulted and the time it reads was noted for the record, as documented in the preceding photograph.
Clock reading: 3:20
